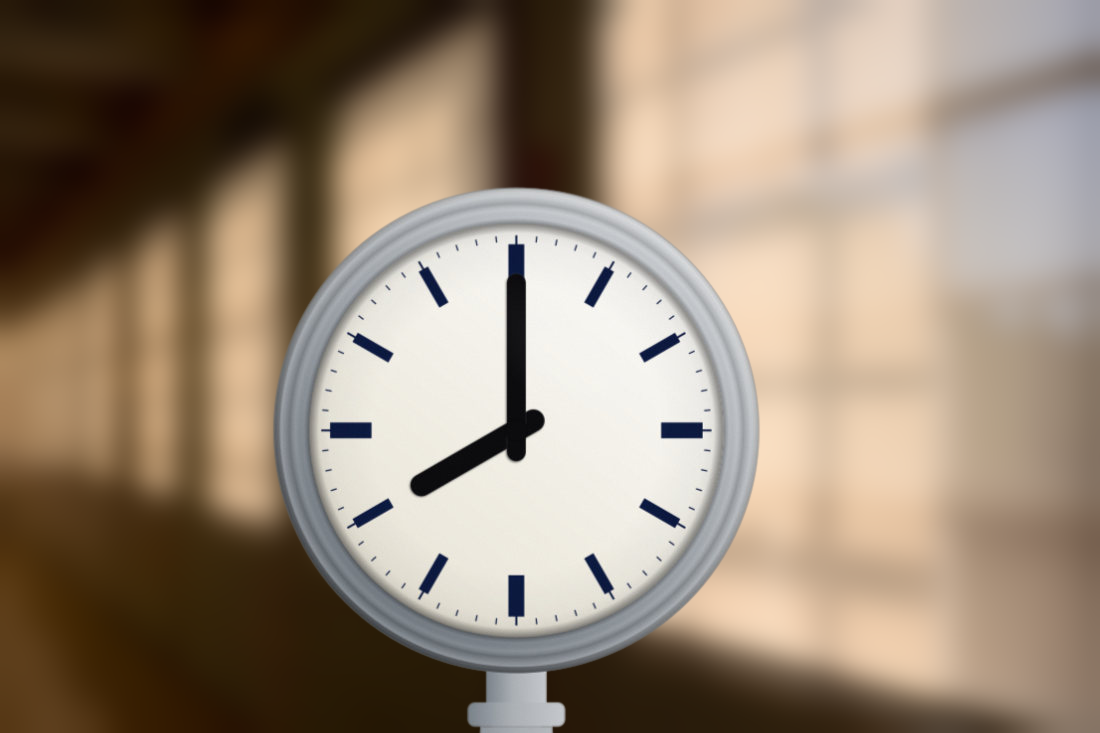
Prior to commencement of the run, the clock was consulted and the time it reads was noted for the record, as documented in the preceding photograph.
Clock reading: 8:00
